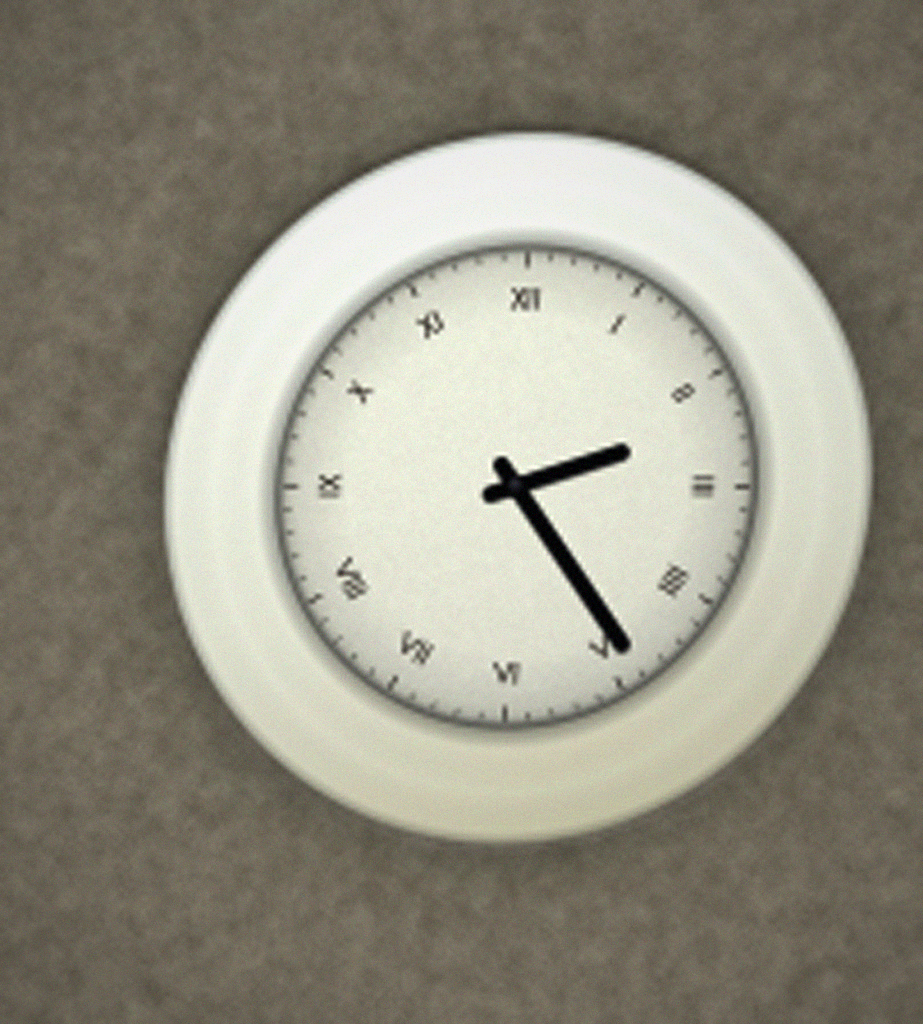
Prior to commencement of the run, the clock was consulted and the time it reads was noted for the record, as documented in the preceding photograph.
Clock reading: 2:24
